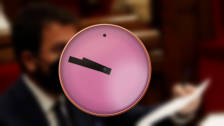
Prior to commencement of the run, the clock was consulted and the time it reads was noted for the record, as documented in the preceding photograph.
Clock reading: 9:48
